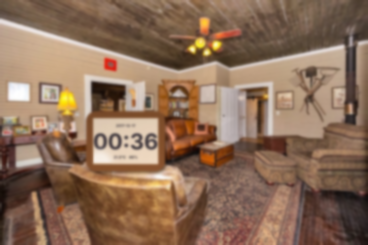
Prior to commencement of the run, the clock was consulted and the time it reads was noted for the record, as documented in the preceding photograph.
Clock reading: 0:36
